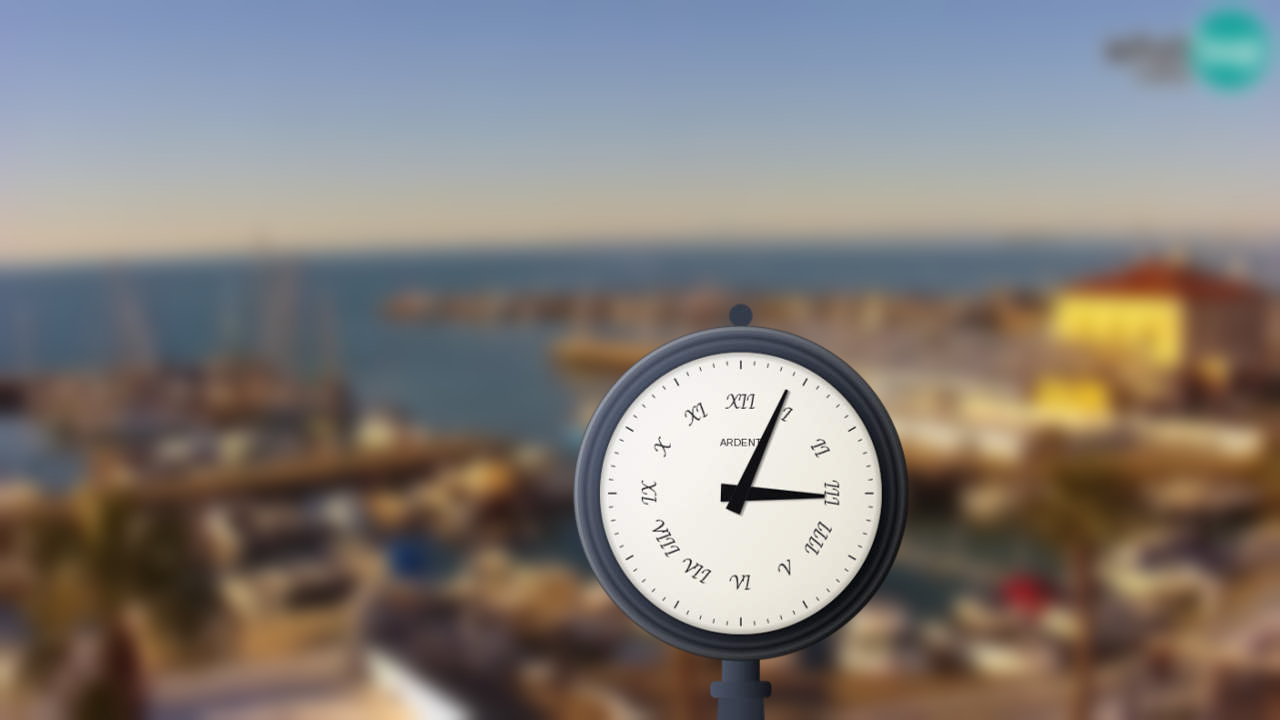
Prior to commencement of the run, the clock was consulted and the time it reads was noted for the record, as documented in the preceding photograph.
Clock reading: 3:04
